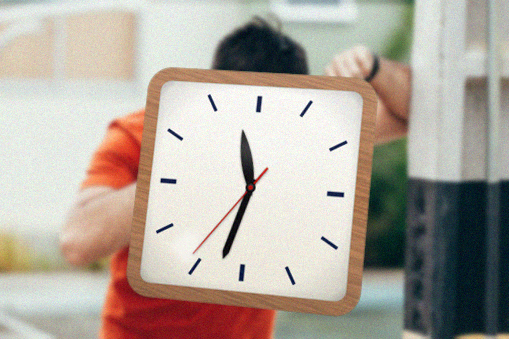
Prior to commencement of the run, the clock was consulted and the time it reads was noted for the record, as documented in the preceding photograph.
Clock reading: 11:32:36
